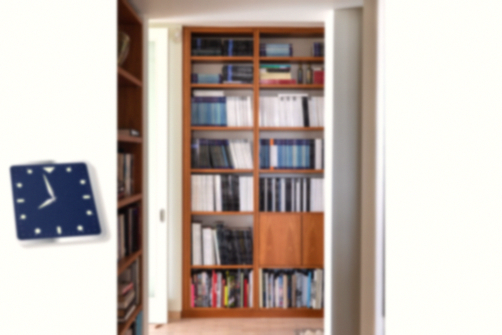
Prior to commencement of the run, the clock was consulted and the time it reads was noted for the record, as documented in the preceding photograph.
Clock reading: 7:58
